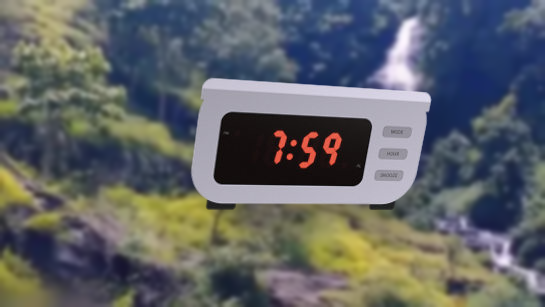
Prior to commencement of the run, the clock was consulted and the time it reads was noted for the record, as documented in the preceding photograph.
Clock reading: 7:59
